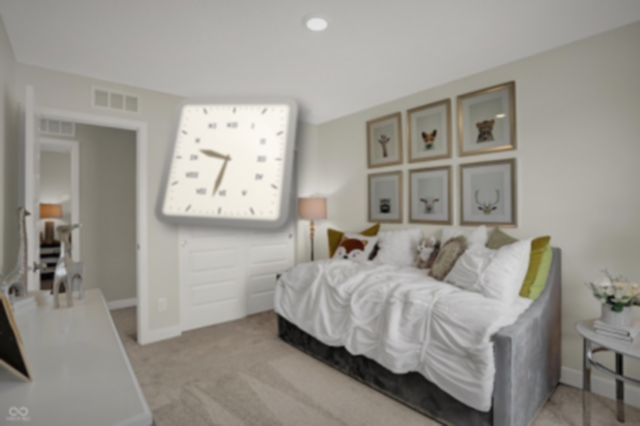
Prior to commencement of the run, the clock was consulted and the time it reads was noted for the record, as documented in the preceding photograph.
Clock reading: 9:32
